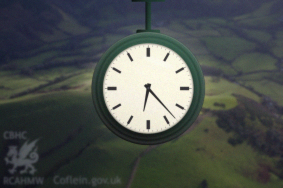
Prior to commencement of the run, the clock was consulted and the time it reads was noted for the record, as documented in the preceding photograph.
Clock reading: 6:23
